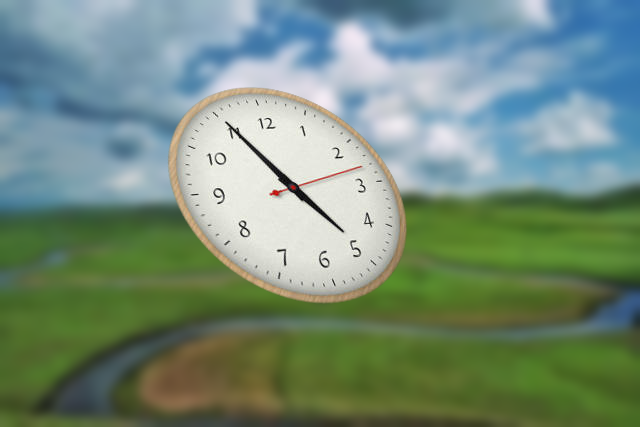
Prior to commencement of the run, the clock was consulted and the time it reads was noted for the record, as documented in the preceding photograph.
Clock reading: 4:55:13
